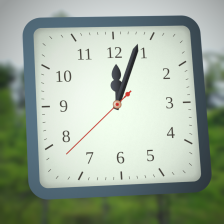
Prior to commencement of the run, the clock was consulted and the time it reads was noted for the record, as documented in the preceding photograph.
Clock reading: 12:03:38
